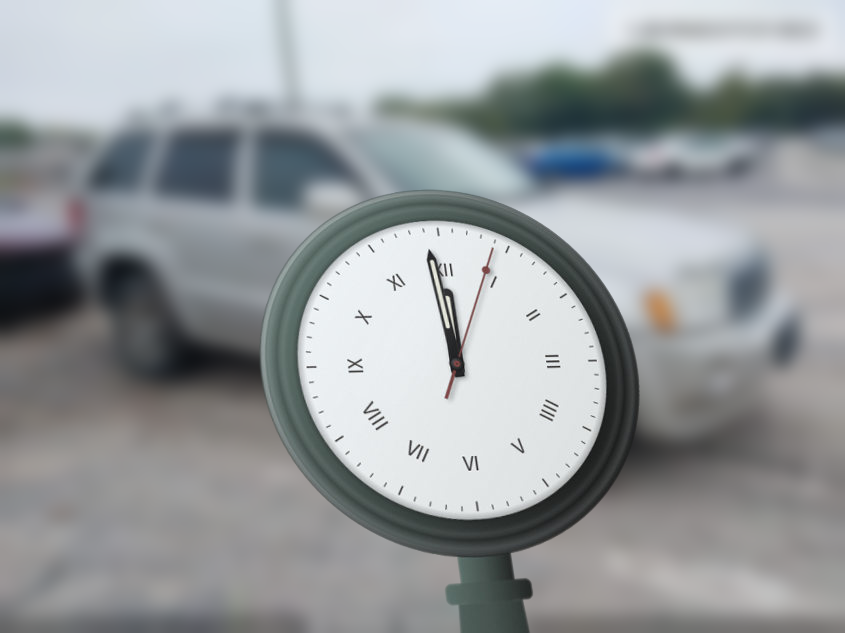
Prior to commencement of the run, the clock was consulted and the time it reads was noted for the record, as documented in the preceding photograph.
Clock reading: 11:59:04
